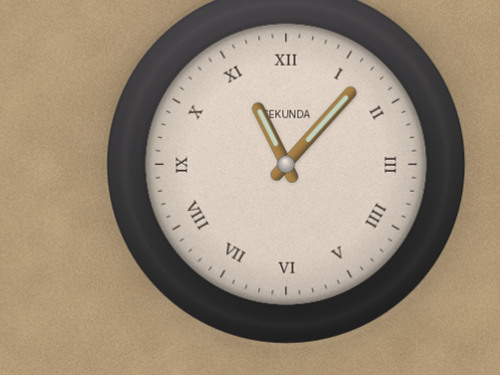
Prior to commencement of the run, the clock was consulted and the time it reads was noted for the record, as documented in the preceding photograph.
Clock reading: 11:07
